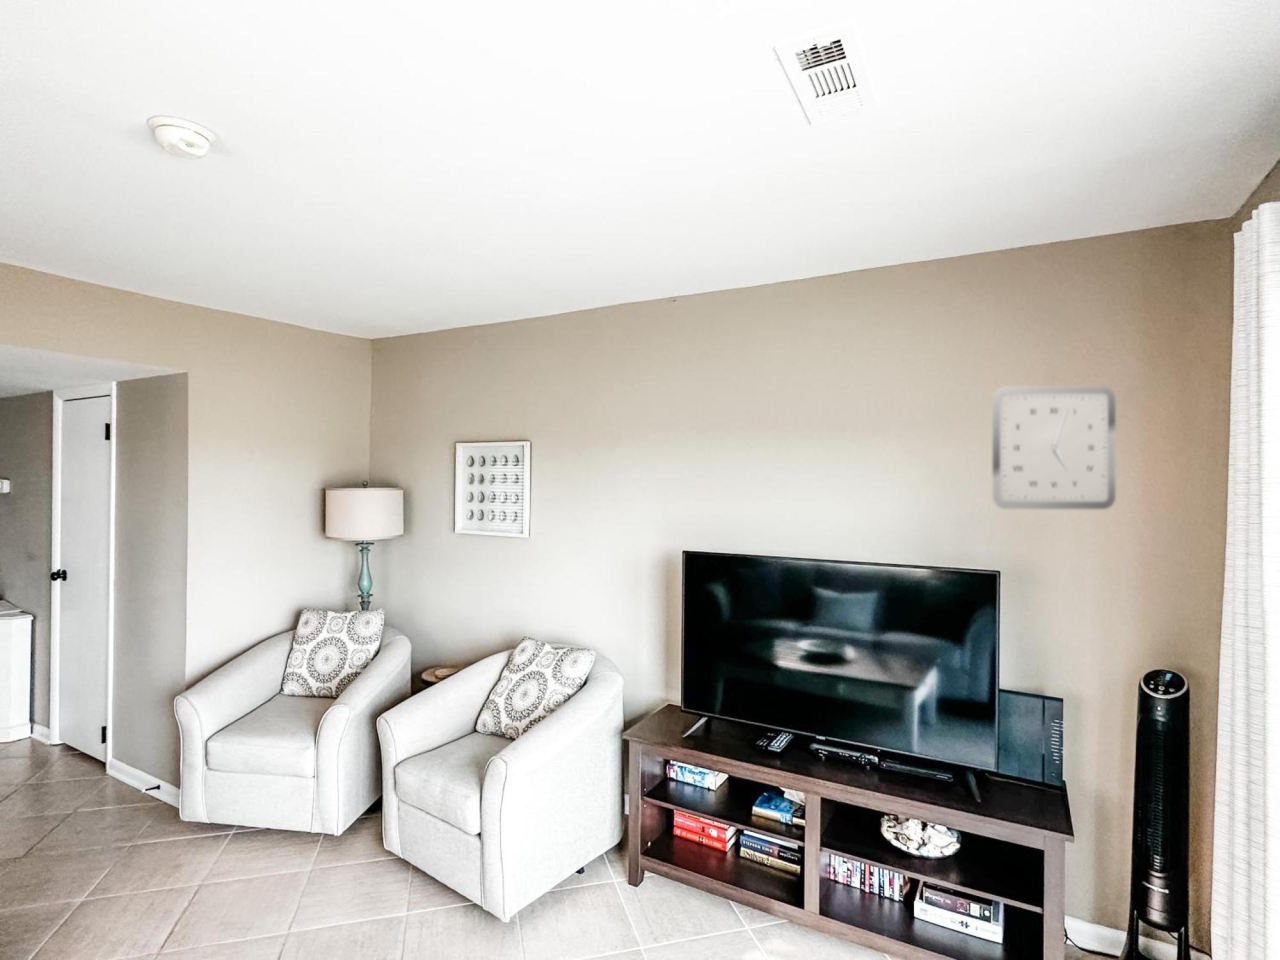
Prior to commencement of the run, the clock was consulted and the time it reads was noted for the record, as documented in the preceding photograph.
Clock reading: 5:03
